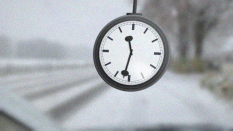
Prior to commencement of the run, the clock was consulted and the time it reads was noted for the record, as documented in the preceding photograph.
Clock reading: 11:32
